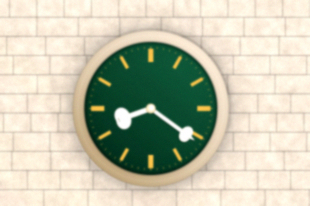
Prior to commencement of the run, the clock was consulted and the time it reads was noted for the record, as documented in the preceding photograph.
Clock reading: 8:21
